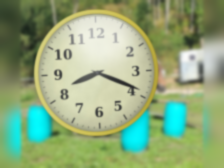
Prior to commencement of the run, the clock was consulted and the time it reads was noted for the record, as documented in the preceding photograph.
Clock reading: 8:19
